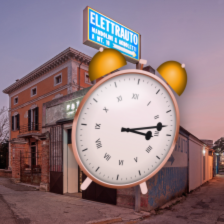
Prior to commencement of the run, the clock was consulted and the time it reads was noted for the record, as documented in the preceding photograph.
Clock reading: 3:13
